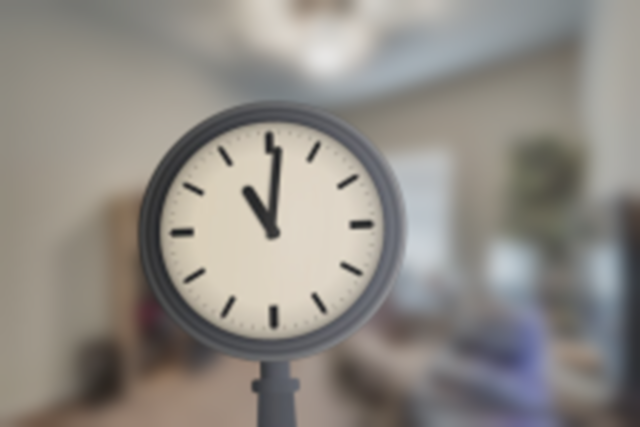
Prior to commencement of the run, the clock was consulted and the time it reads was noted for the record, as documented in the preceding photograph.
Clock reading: 11:01
